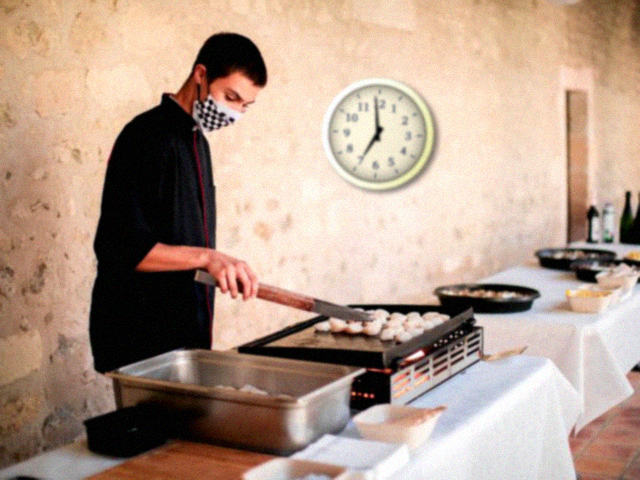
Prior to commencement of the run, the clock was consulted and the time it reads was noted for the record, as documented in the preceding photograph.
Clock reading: 6:59
